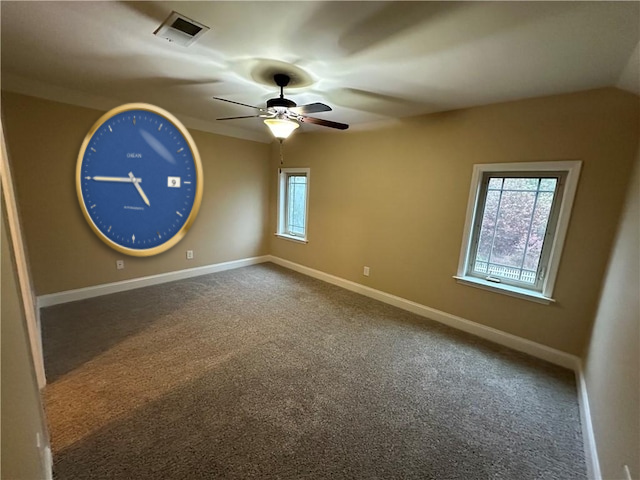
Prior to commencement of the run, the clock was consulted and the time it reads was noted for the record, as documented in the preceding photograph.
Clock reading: 4:45
